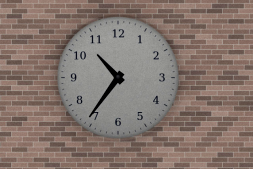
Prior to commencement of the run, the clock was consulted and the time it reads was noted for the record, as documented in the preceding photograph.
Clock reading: 10:36
